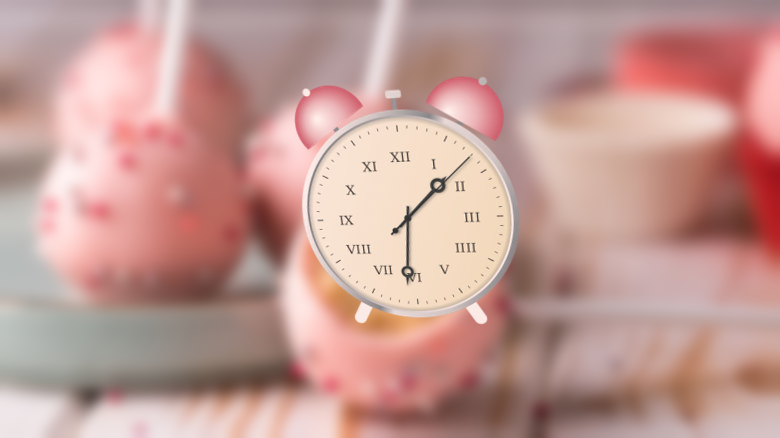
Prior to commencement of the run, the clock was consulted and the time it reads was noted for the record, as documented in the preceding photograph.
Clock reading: 1:31:08
